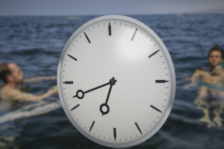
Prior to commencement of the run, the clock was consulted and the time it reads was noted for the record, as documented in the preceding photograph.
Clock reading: 6:42
